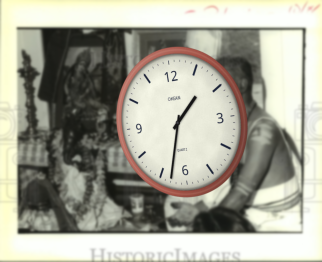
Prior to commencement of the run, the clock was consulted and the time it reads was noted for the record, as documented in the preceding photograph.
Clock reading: 1:33
